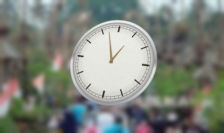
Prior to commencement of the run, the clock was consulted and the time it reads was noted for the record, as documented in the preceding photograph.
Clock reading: 12:57
